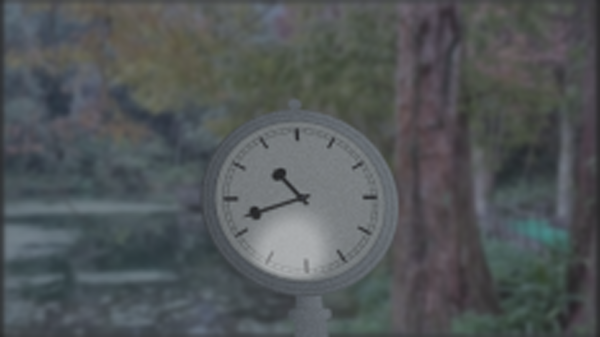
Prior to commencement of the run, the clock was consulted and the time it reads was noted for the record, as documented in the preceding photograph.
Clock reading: 10:42
